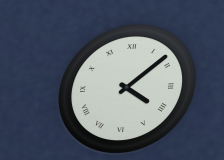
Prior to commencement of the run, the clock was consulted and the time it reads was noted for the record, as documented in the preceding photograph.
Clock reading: 4:08
